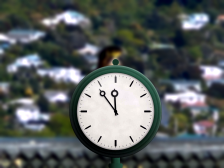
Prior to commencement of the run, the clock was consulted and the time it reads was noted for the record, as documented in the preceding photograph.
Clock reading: 11:54
